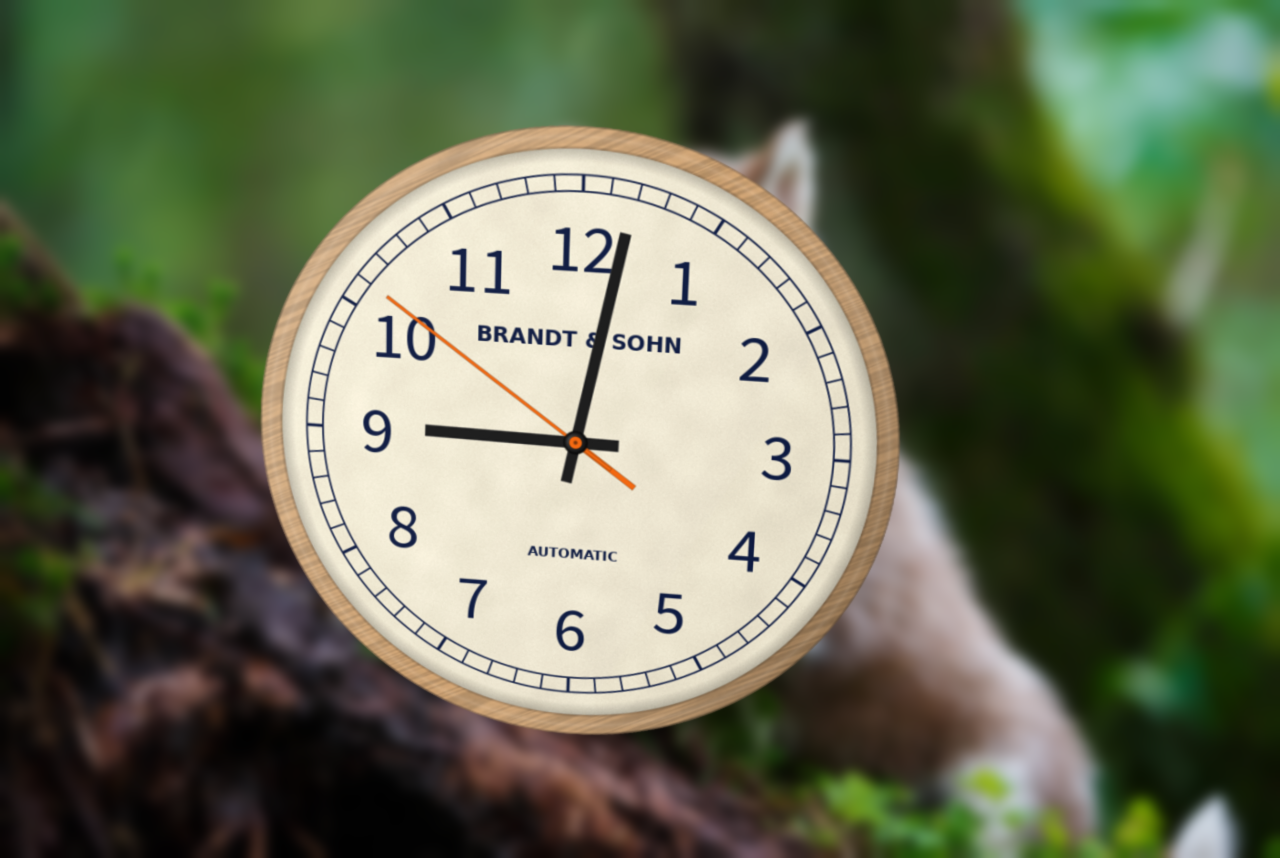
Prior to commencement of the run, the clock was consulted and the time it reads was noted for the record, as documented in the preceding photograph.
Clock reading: 9:01:51
